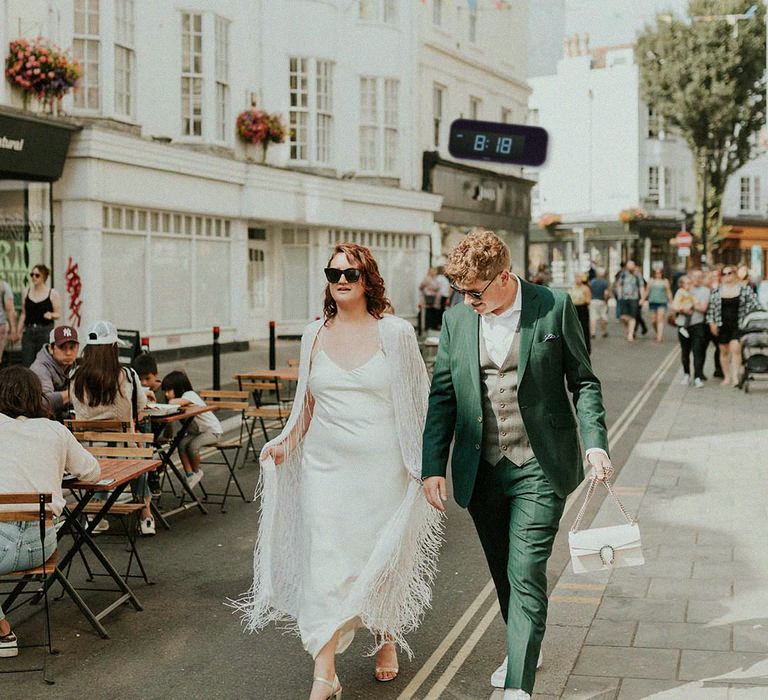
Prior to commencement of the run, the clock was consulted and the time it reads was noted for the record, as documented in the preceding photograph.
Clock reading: 8:18
